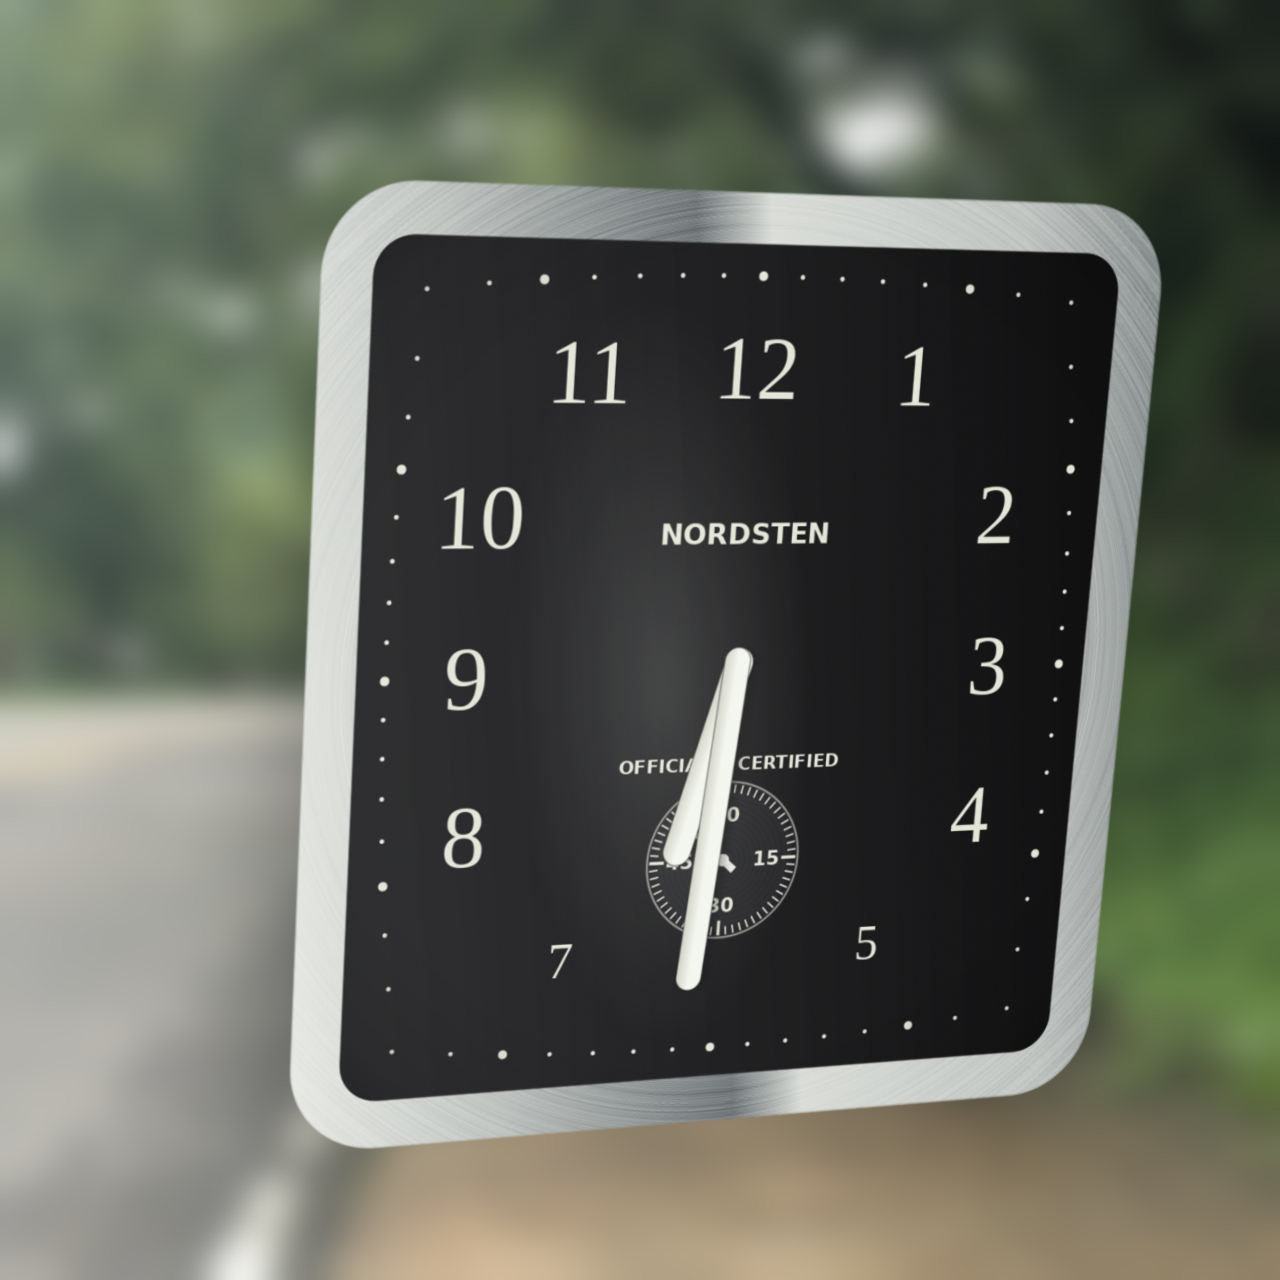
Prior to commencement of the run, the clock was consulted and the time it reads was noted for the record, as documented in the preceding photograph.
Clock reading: 6:30:52
